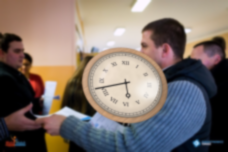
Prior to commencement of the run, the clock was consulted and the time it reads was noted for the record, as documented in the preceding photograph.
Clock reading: 5:42
